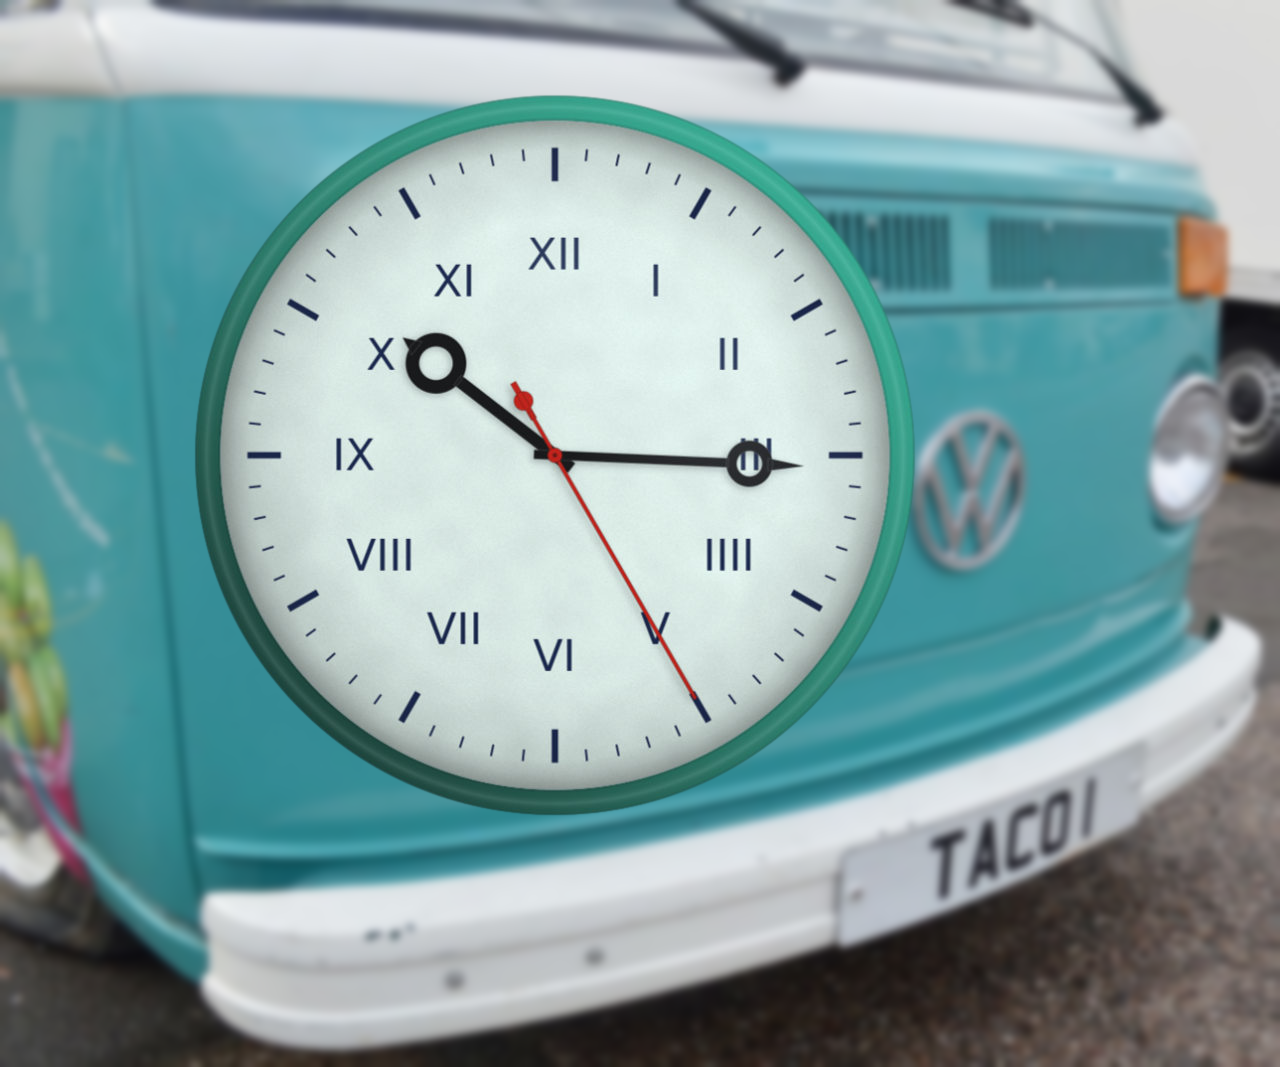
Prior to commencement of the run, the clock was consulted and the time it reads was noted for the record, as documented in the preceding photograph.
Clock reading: 10:15:25
